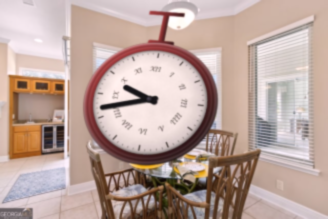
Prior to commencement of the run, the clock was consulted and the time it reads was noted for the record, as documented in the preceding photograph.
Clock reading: 9:42
